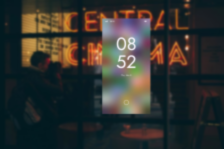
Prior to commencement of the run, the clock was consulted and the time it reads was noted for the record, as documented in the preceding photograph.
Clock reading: 8:52
